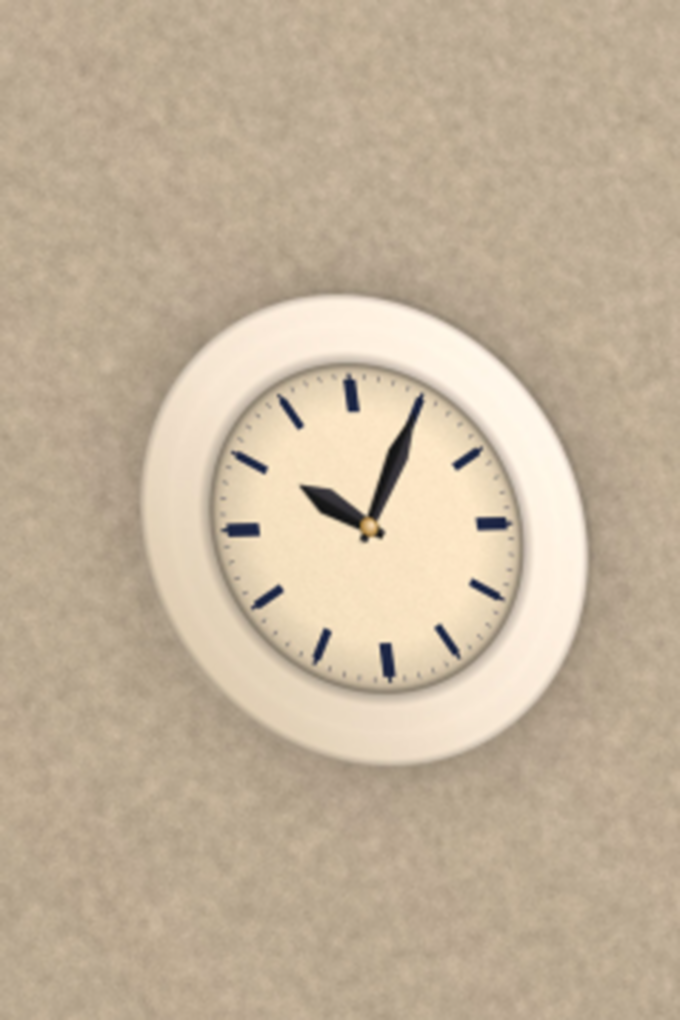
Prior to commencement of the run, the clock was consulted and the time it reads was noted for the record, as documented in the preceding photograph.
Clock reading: 10:05
